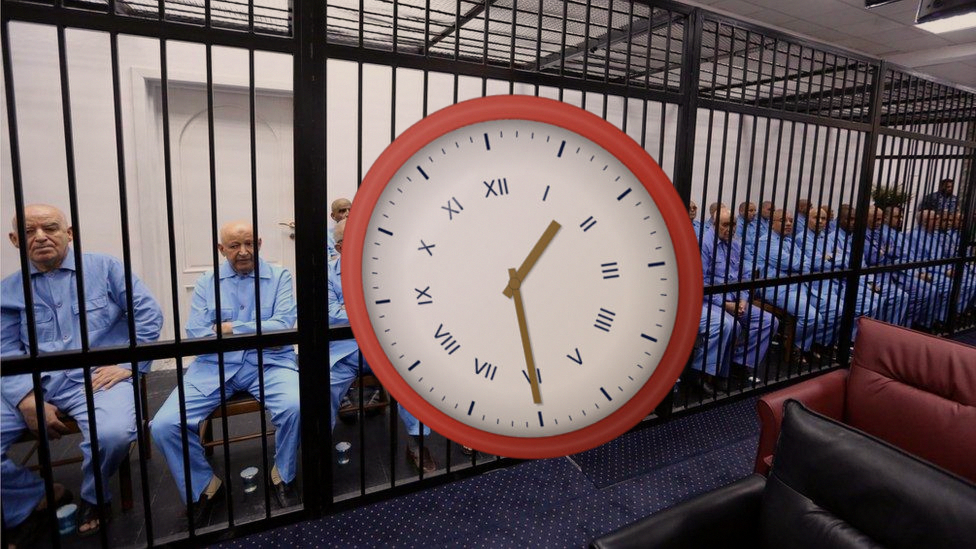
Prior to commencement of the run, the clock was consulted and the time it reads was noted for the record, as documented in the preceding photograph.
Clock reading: 1:30
